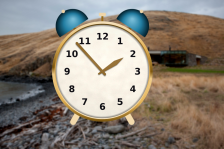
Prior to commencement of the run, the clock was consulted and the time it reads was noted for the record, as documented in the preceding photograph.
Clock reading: 1:53
